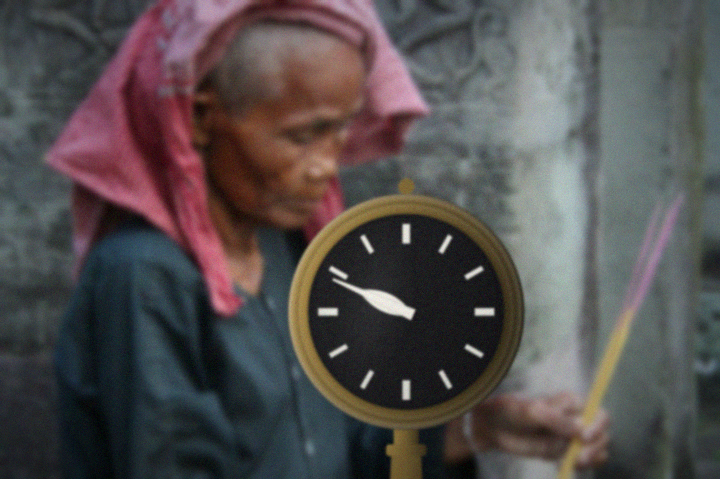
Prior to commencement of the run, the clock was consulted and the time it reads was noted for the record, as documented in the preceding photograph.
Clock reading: 9:49
